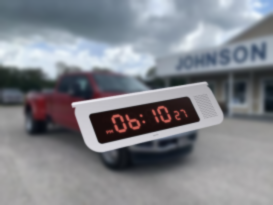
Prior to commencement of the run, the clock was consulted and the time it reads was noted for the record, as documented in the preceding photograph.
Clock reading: 6:10:27
